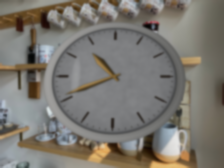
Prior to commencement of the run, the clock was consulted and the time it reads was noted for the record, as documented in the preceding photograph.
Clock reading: 10:41
